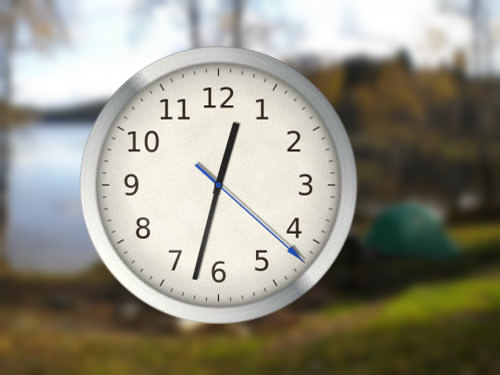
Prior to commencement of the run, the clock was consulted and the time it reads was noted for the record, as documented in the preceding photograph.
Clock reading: 12:32:22
